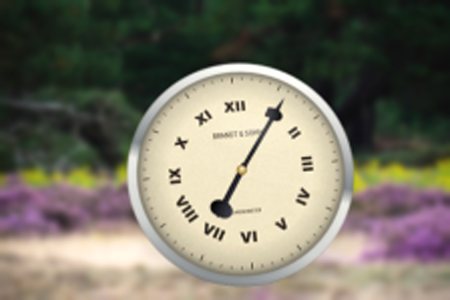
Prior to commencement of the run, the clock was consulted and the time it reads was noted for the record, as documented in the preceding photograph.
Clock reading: 7:06
